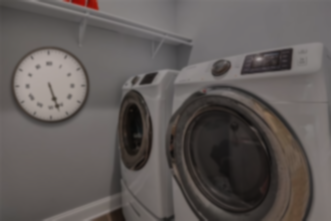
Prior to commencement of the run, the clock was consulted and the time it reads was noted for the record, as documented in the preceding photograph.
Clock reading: 5:27
